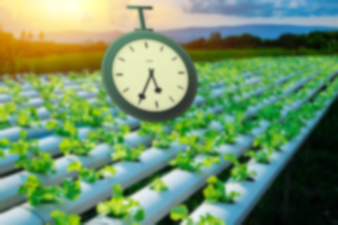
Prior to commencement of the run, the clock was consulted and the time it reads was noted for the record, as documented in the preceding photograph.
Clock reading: 5:35
